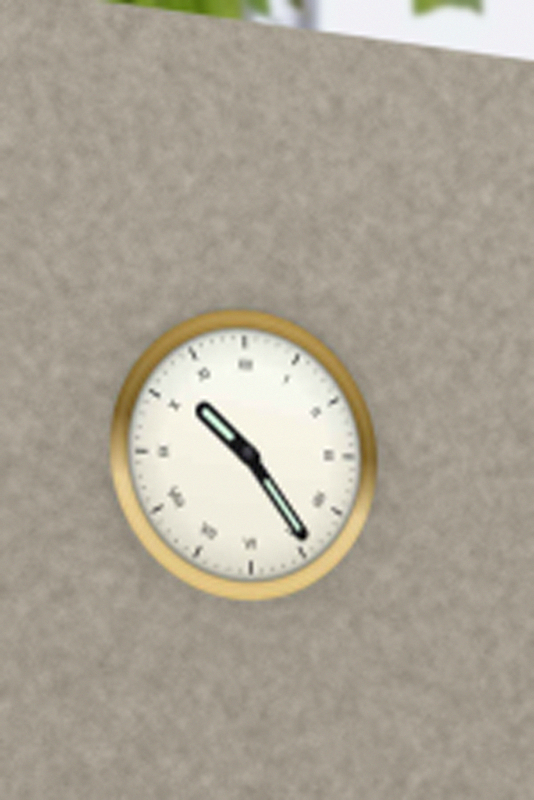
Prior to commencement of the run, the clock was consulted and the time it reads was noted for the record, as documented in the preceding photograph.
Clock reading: 10:24
